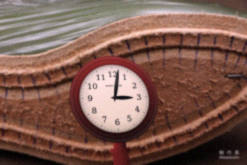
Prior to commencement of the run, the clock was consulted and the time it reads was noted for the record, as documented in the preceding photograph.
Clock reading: 3:02
